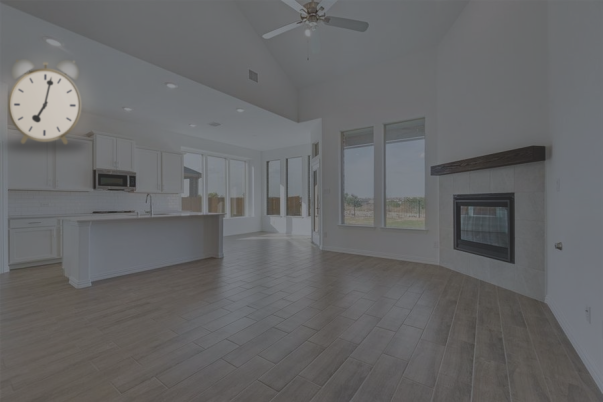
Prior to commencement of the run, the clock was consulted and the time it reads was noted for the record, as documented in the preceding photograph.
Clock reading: 7:02
